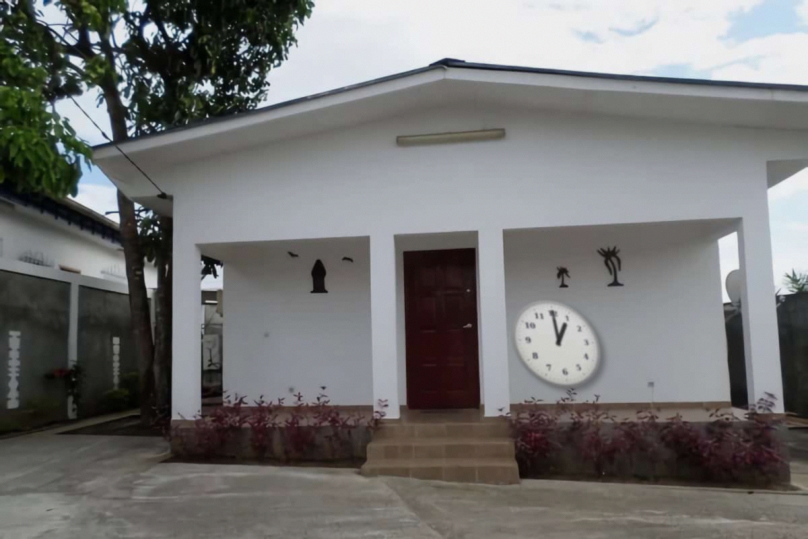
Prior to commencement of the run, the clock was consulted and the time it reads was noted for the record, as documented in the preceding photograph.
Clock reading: 1:00
